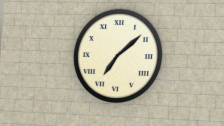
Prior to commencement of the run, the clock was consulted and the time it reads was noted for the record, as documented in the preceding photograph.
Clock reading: 7:08
